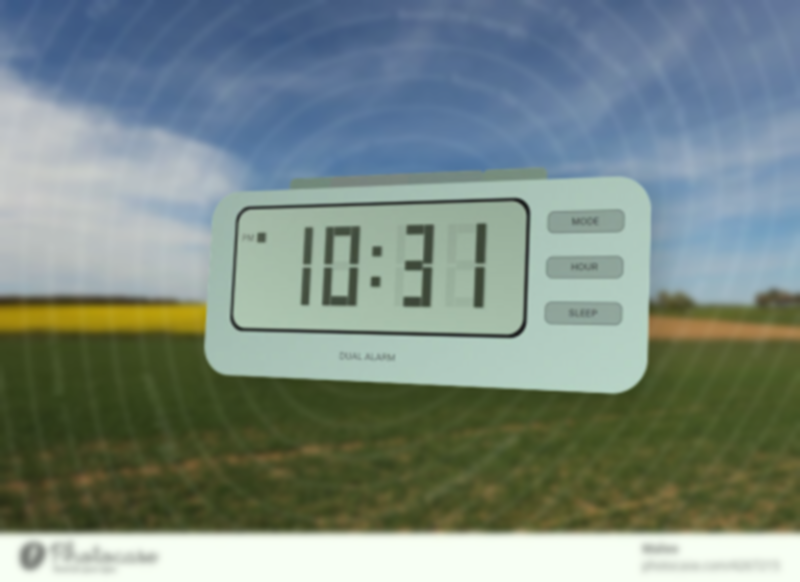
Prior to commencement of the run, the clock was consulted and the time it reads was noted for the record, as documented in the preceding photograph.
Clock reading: 10:31
